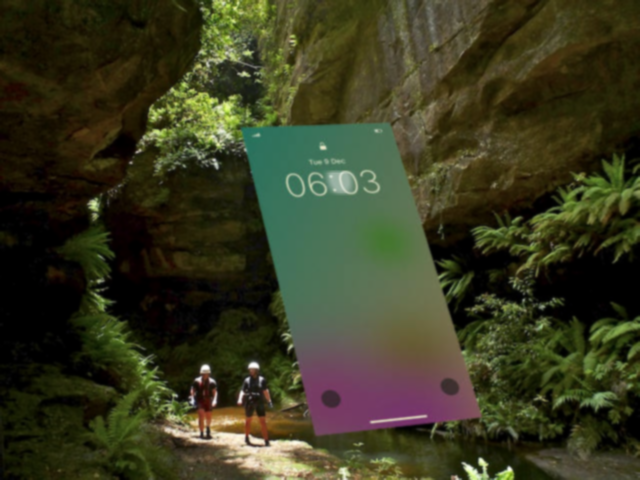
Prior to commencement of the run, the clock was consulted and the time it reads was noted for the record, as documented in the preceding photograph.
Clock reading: 6:03
